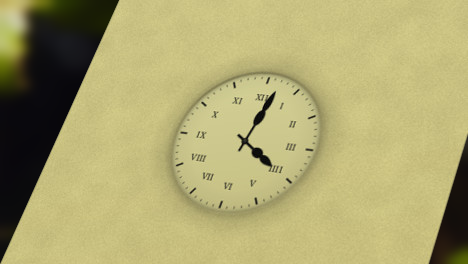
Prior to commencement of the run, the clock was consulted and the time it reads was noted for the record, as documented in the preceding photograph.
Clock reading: 4:02
